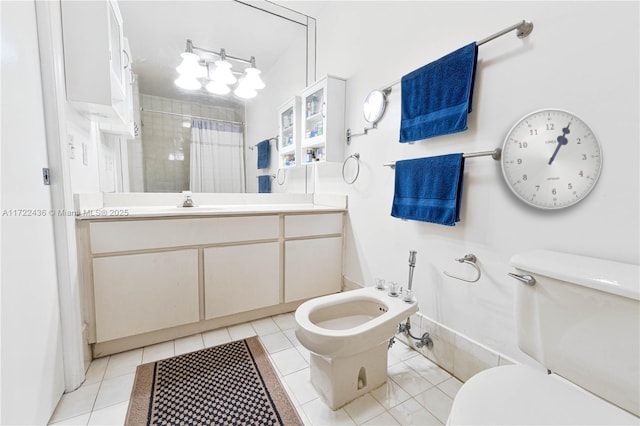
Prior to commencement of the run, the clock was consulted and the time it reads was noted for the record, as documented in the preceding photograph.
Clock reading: 1:05
